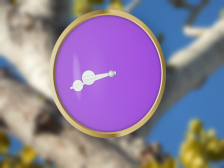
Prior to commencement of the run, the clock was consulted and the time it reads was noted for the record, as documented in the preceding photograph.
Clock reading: 8:42
